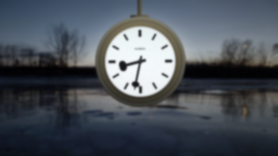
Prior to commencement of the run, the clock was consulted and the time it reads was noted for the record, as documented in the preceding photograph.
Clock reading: 8:32
